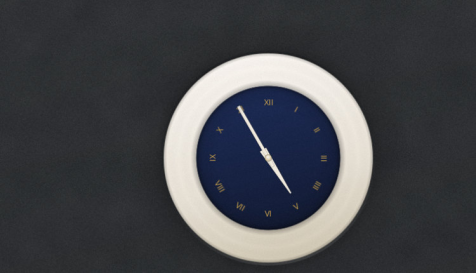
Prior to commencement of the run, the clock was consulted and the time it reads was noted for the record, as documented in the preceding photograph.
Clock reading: 4:55
